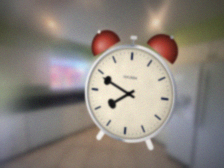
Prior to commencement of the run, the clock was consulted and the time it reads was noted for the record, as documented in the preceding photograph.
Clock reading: 7:49
